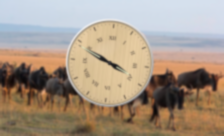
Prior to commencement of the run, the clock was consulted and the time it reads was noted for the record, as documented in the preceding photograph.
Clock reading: 3:49
